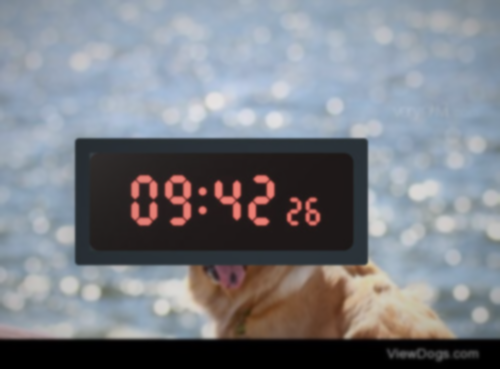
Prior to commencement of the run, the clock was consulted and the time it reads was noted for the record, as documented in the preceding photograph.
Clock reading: 9:42:26
